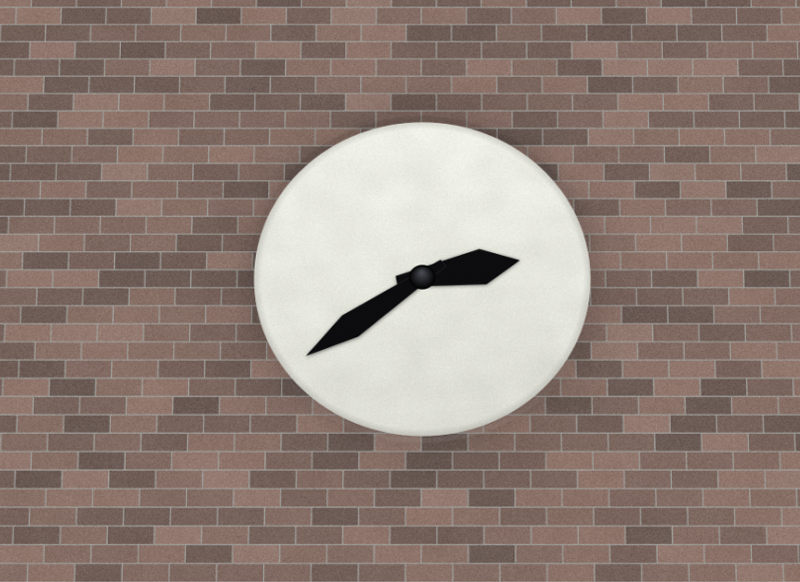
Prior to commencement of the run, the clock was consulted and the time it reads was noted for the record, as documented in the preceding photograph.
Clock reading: 2:39
